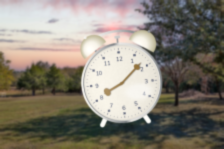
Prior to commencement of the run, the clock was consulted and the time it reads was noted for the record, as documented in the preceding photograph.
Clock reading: 8:08
